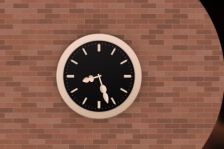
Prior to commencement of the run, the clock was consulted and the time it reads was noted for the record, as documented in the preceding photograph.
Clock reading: 8:27
